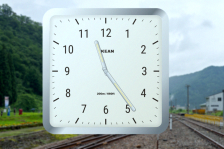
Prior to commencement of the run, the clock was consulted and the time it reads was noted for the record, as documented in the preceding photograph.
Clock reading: 11:24
